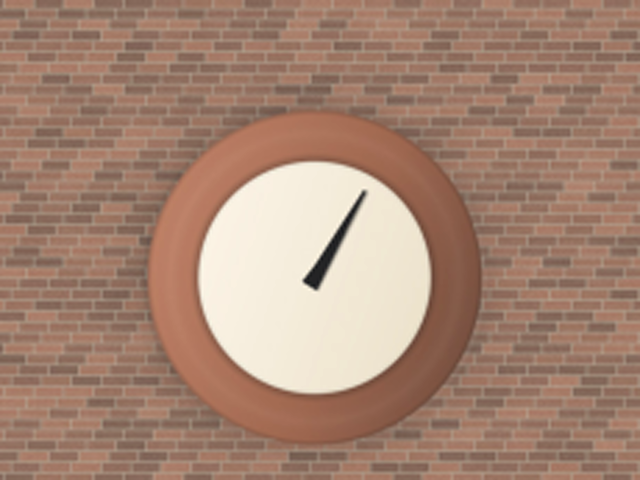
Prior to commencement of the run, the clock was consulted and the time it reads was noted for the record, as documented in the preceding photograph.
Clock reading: 1:05
